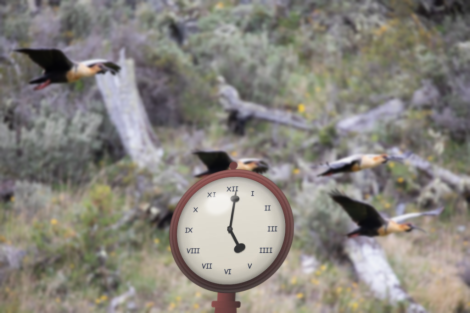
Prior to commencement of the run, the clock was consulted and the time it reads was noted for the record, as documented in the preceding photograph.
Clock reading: 5:01
